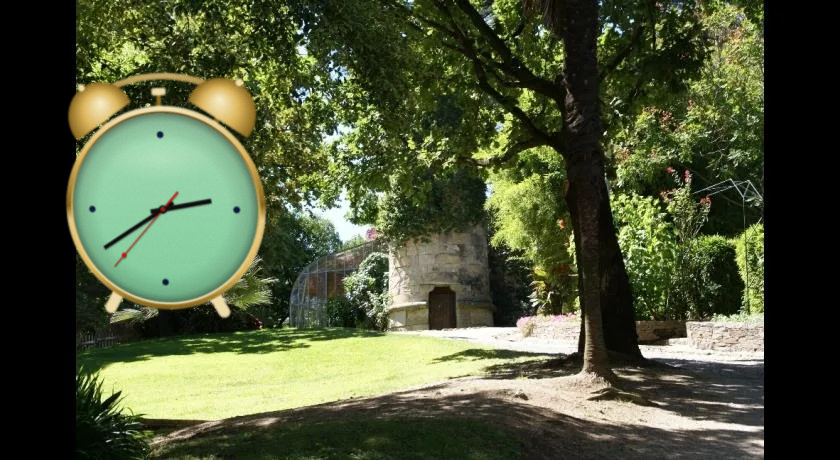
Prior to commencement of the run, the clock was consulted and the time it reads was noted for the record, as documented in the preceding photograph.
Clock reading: 2:39:37
